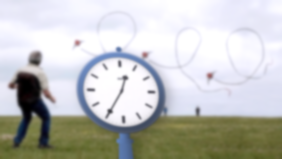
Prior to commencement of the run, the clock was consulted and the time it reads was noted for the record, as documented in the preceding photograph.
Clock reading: 12:35
